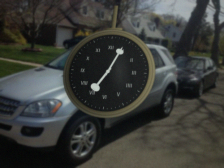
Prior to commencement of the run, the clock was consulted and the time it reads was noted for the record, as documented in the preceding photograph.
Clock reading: 7:04
